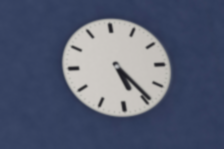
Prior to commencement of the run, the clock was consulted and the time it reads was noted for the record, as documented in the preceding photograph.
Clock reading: 5:24
